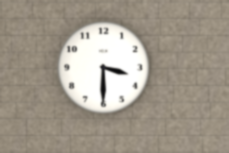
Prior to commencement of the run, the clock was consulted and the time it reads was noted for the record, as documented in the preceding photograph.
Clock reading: 3:30
